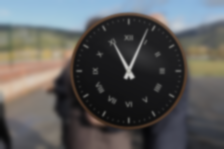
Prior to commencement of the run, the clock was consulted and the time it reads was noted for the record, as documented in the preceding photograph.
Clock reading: 11:04
